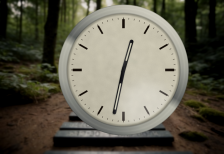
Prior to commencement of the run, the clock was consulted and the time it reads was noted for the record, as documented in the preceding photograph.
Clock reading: 12:32
